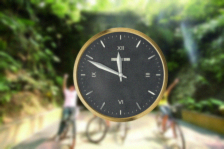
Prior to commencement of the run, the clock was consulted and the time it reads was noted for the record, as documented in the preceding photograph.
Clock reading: 11:49
